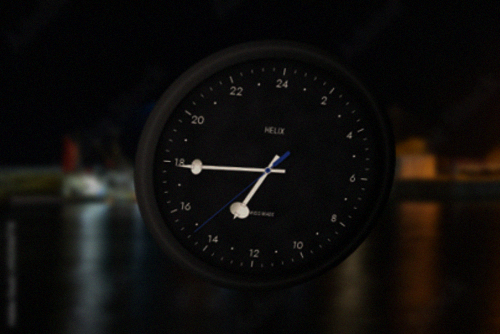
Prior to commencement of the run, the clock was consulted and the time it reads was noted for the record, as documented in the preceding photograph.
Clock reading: 13:44:37
